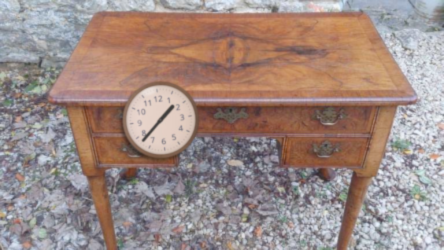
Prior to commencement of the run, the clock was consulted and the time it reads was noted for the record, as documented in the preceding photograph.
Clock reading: 1:38
